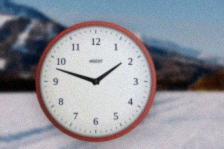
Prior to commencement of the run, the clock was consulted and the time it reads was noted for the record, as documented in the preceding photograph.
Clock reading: 1:48
